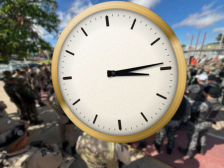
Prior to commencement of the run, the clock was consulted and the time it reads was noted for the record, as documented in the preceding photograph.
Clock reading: 3:14
